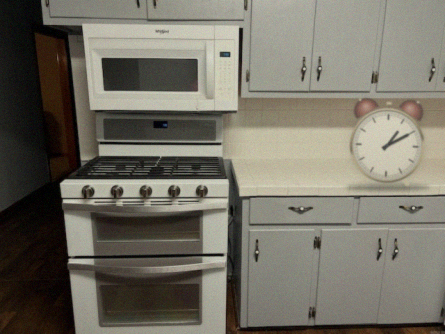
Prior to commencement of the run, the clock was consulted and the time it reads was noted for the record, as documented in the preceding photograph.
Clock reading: 1:10
